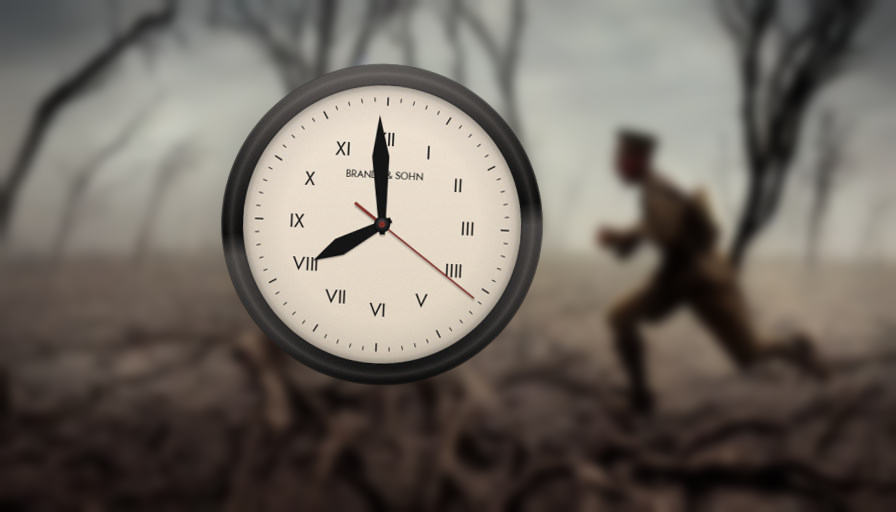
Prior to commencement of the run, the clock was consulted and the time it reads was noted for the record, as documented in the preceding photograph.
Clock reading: 7:59:21
